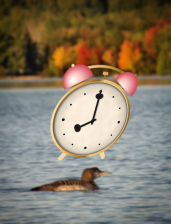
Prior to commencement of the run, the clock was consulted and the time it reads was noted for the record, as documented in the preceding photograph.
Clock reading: 8:00
